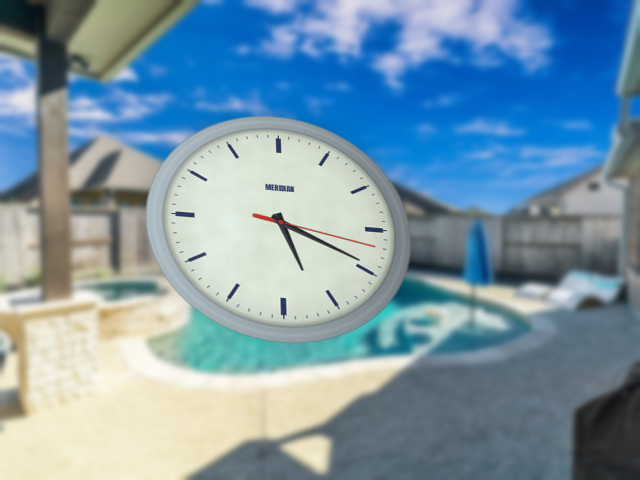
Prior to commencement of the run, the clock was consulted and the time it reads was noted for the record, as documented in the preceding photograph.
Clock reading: 5:19:17
